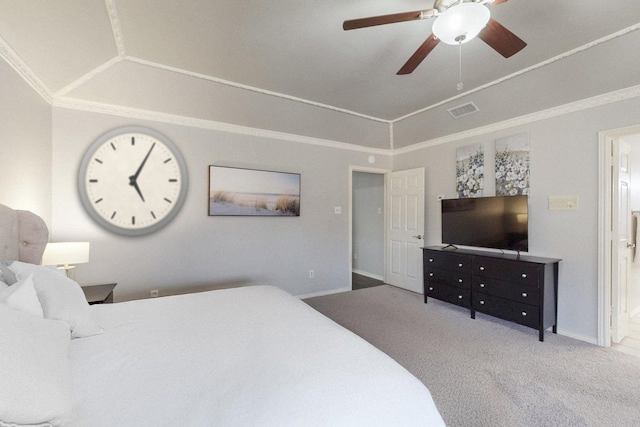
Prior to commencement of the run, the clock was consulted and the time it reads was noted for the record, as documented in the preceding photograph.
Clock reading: 5:05
